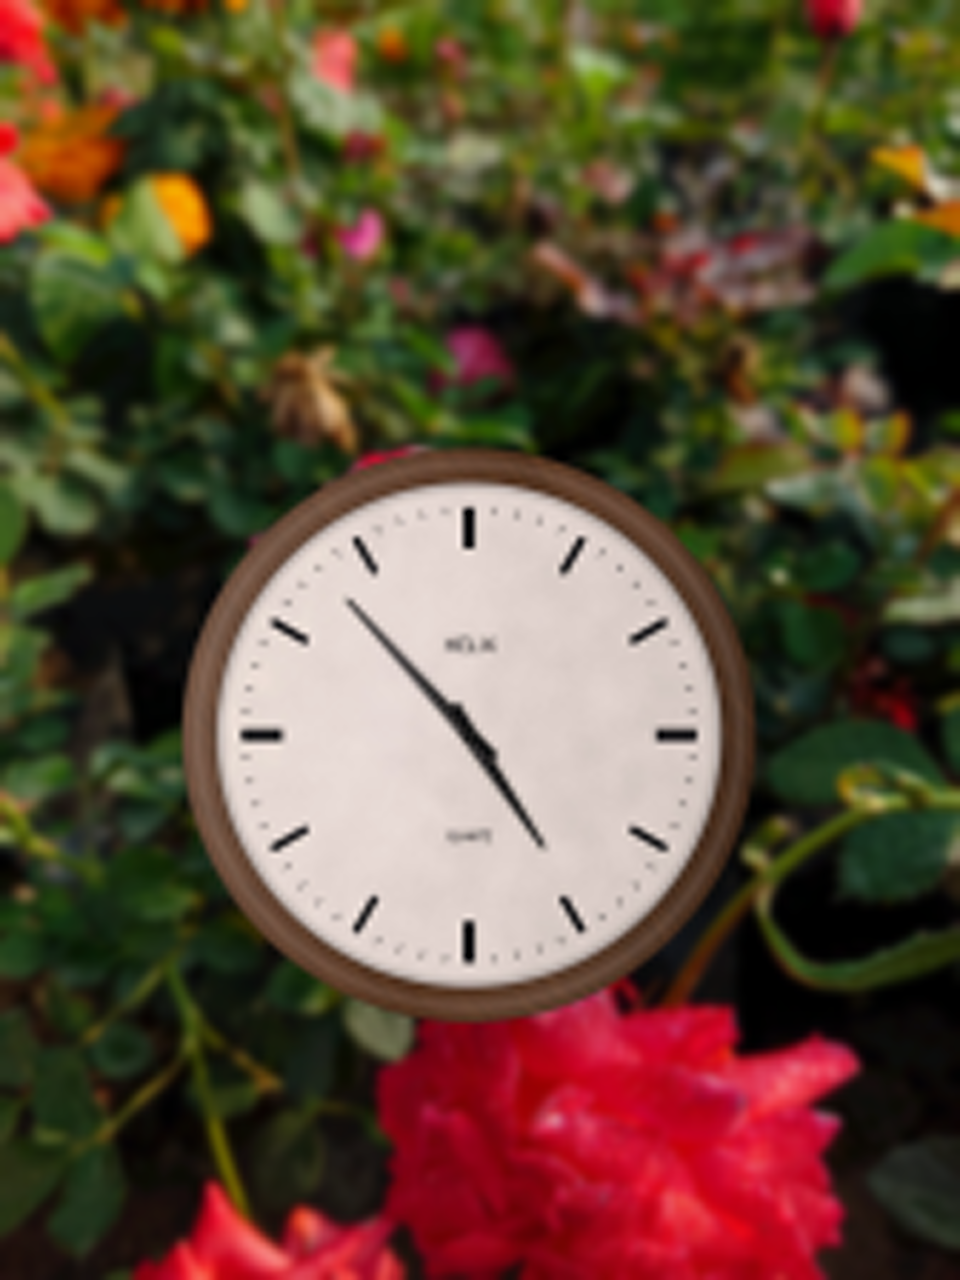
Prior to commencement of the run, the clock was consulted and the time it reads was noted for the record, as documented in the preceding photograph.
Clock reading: 4:53
